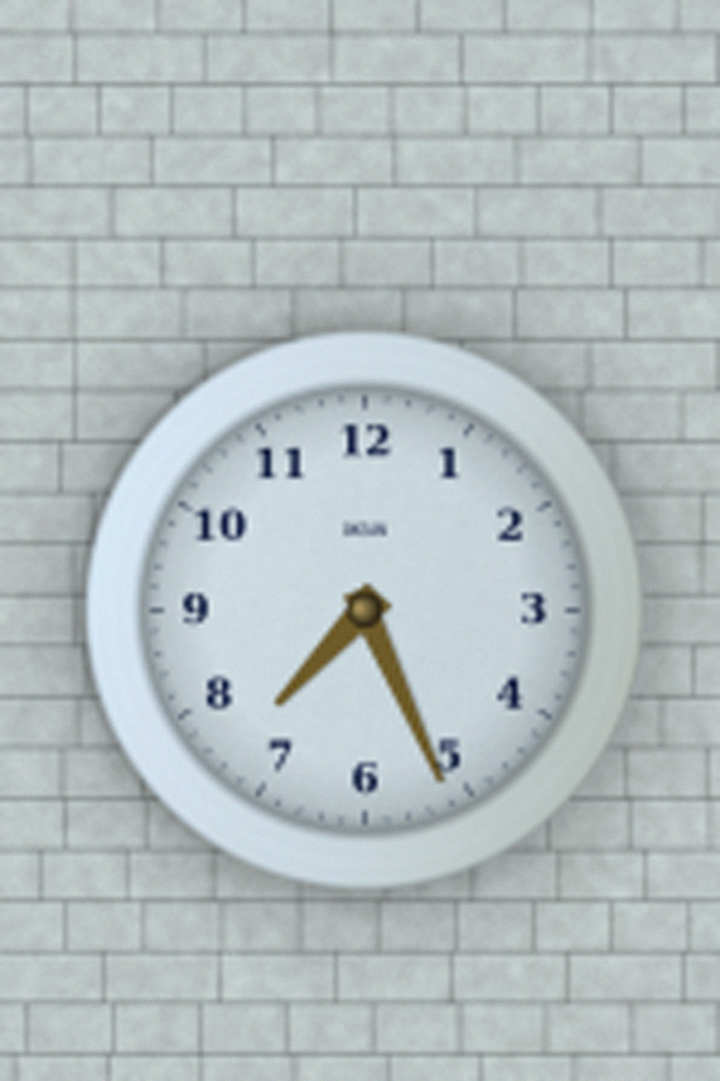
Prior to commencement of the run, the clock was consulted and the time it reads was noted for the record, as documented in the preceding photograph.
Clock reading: 7:26
